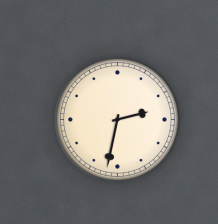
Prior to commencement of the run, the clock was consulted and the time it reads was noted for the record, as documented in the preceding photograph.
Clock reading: 2:32
